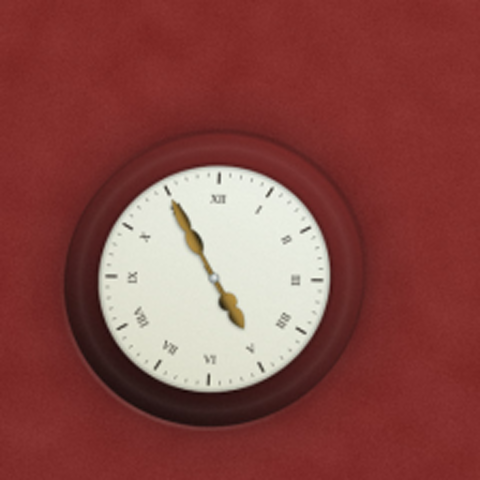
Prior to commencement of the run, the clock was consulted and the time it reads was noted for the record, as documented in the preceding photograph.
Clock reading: 4:55
